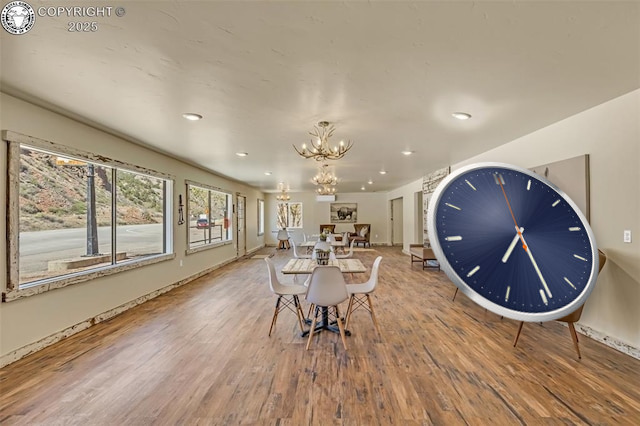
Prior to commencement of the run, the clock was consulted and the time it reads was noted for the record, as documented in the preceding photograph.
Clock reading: 7:29:00
